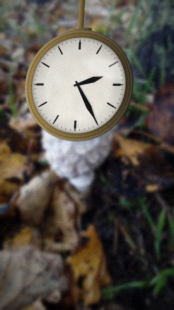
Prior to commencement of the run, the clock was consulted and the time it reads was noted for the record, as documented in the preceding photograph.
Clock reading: 2:25
